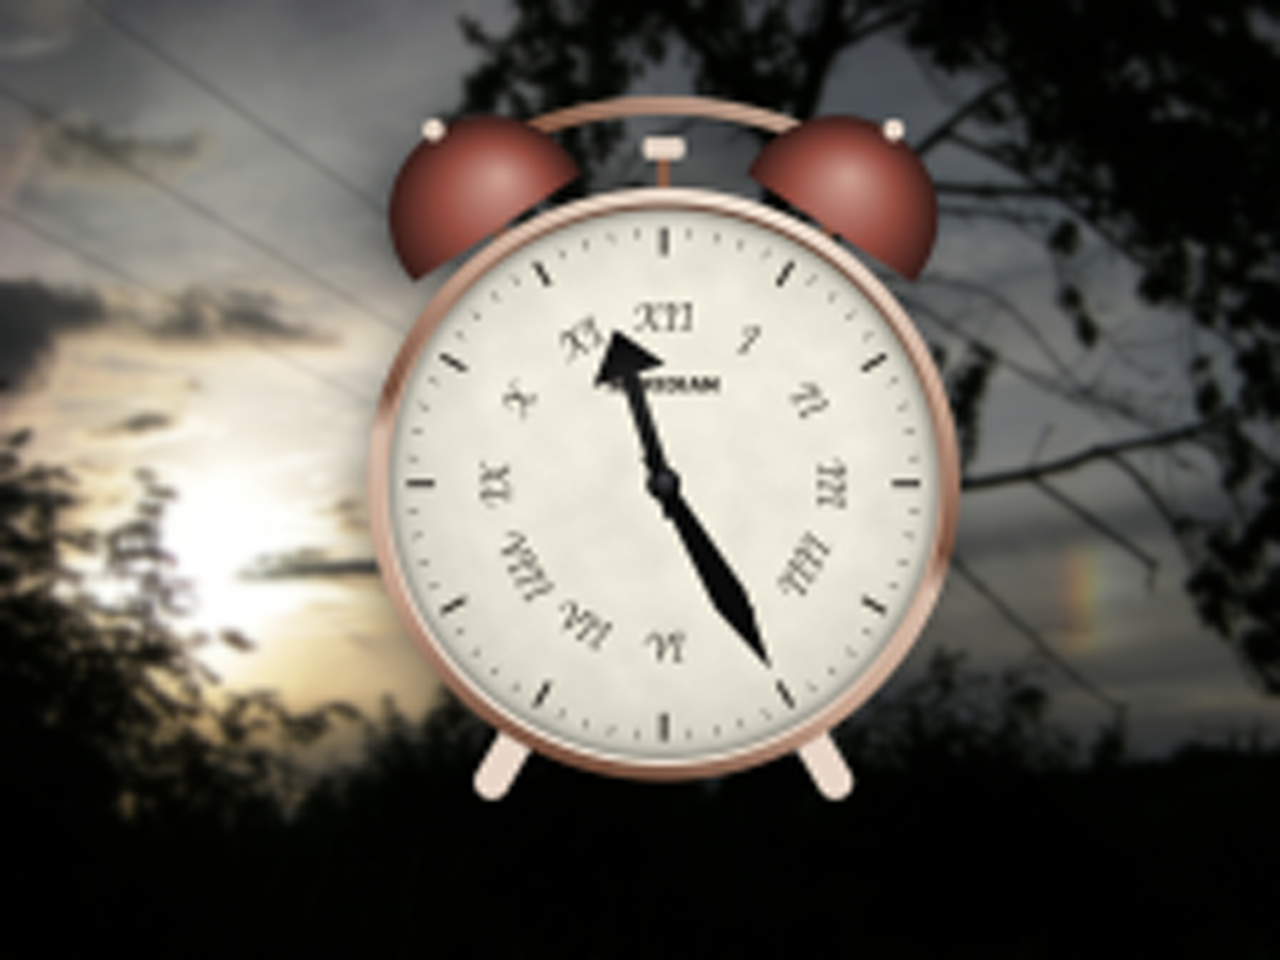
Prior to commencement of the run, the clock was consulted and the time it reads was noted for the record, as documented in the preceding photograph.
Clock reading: 11:25
